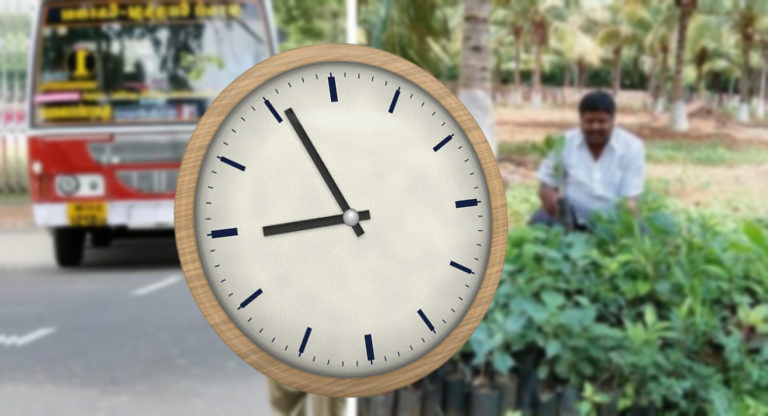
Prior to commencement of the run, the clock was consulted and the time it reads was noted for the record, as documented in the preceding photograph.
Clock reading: 8:56
